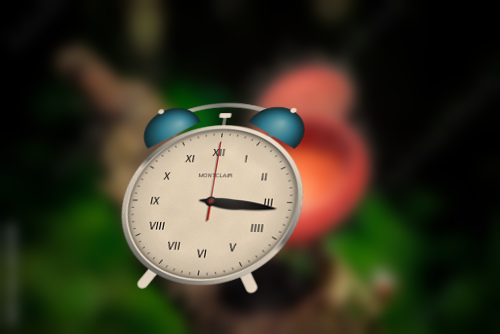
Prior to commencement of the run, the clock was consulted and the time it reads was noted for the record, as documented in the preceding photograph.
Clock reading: 3:16:00
